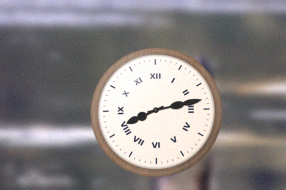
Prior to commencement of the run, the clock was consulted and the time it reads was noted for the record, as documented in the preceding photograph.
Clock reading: 8:13
